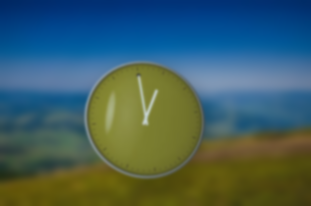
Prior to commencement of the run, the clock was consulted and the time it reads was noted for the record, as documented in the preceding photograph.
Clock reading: 1:00
